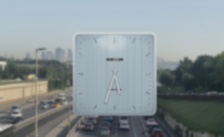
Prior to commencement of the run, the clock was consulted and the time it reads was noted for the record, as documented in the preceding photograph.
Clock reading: 5:33
